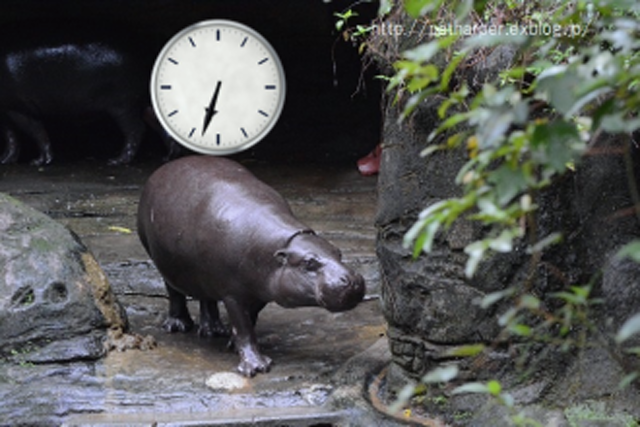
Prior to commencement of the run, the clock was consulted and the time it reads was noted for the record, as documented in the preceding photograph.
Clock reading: 6:33
